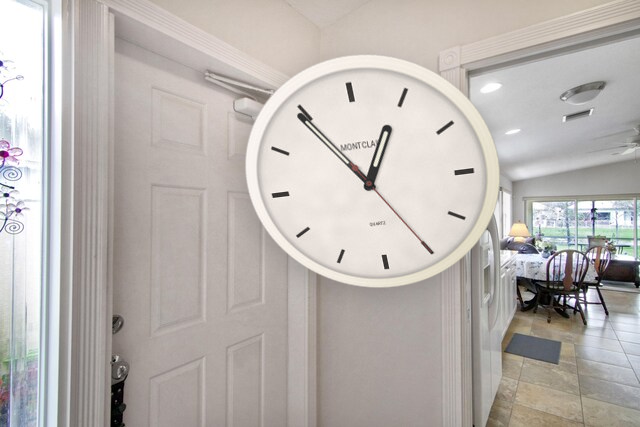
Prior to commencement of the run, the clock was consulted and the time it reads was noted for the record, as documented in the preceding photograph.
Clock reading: 12:54:25
